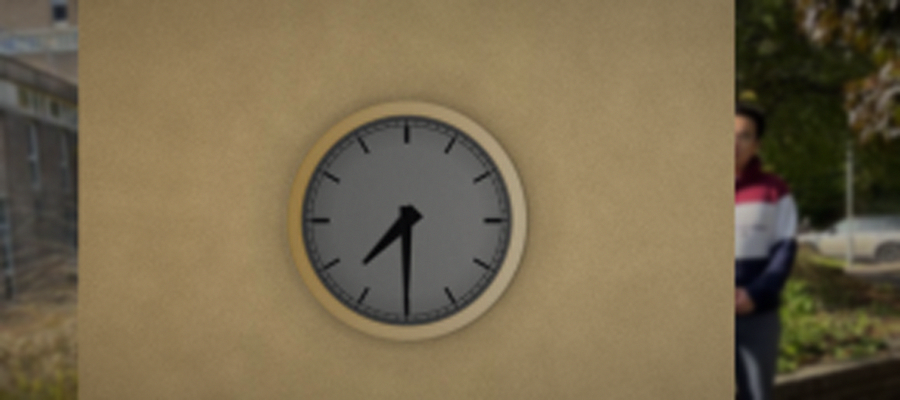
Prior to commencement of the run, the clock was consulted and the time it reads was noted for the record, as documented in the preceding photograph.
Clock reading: 7:30
